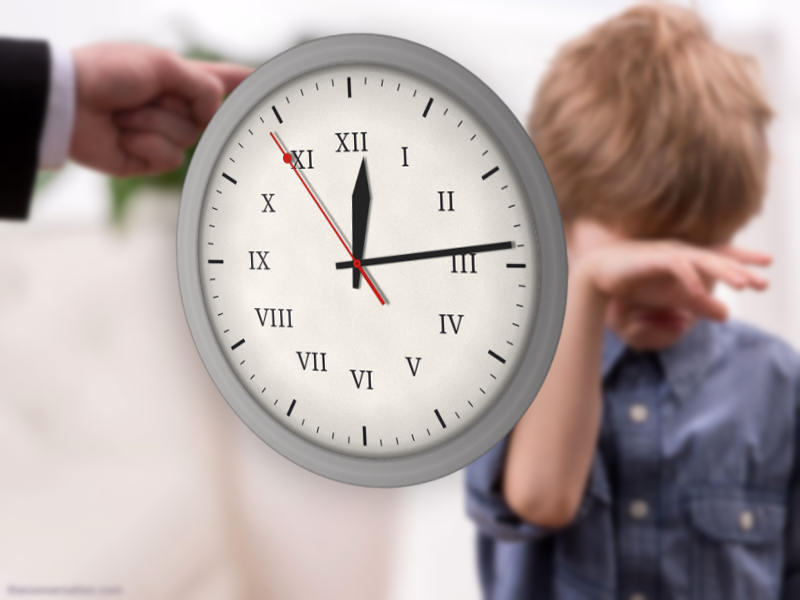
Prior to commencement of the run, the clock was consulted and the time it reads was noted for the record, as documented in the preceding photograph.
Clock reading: 12:13:54
